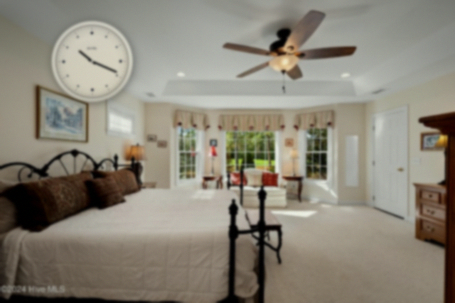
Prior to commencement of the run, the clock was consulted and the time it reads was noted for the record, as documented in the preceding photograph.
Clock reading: 10:19
